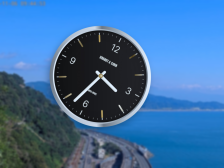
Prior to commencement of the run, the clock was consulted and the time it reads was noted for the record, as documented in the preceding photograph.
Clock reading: 3:33
